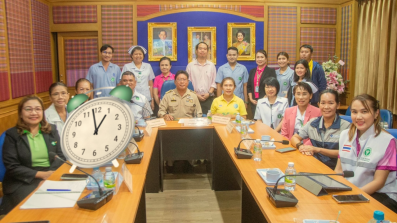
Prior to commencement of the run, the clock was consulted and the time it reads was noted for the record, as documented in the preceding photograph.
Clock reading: 12:58
